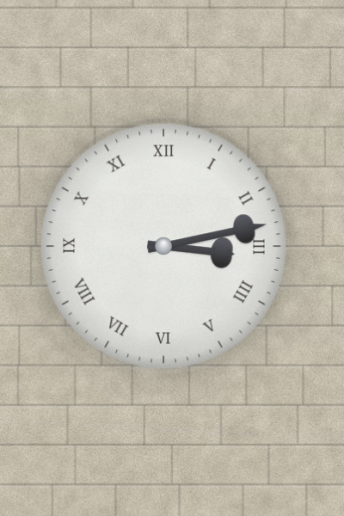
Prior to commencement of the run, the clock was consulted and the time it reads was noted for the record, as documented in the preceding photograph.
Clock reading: 3:13
